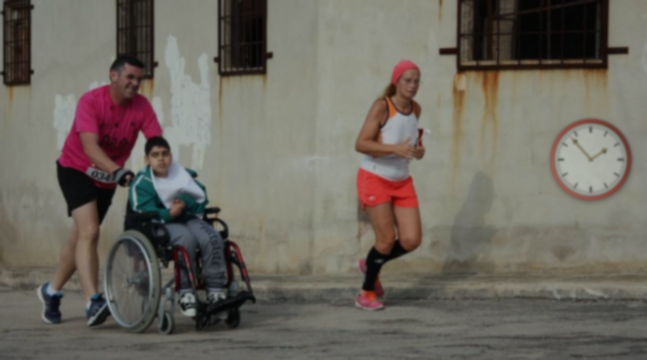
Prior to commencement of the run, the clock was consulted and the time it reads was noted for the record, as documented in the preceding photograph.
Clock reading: 1:53
